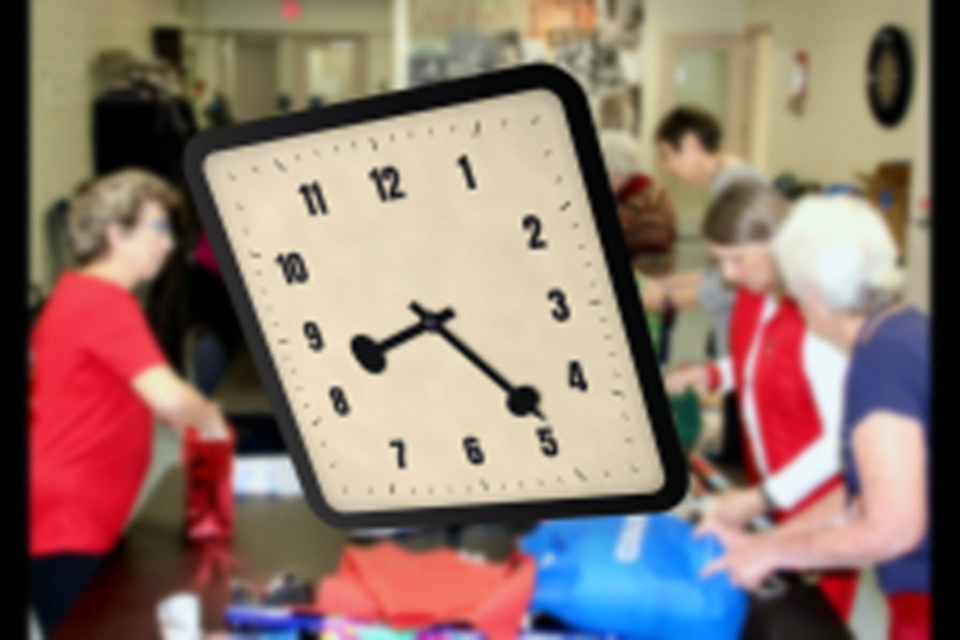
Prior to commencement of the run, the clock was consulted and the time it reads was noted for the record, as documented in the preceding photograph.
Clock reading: 8:24
